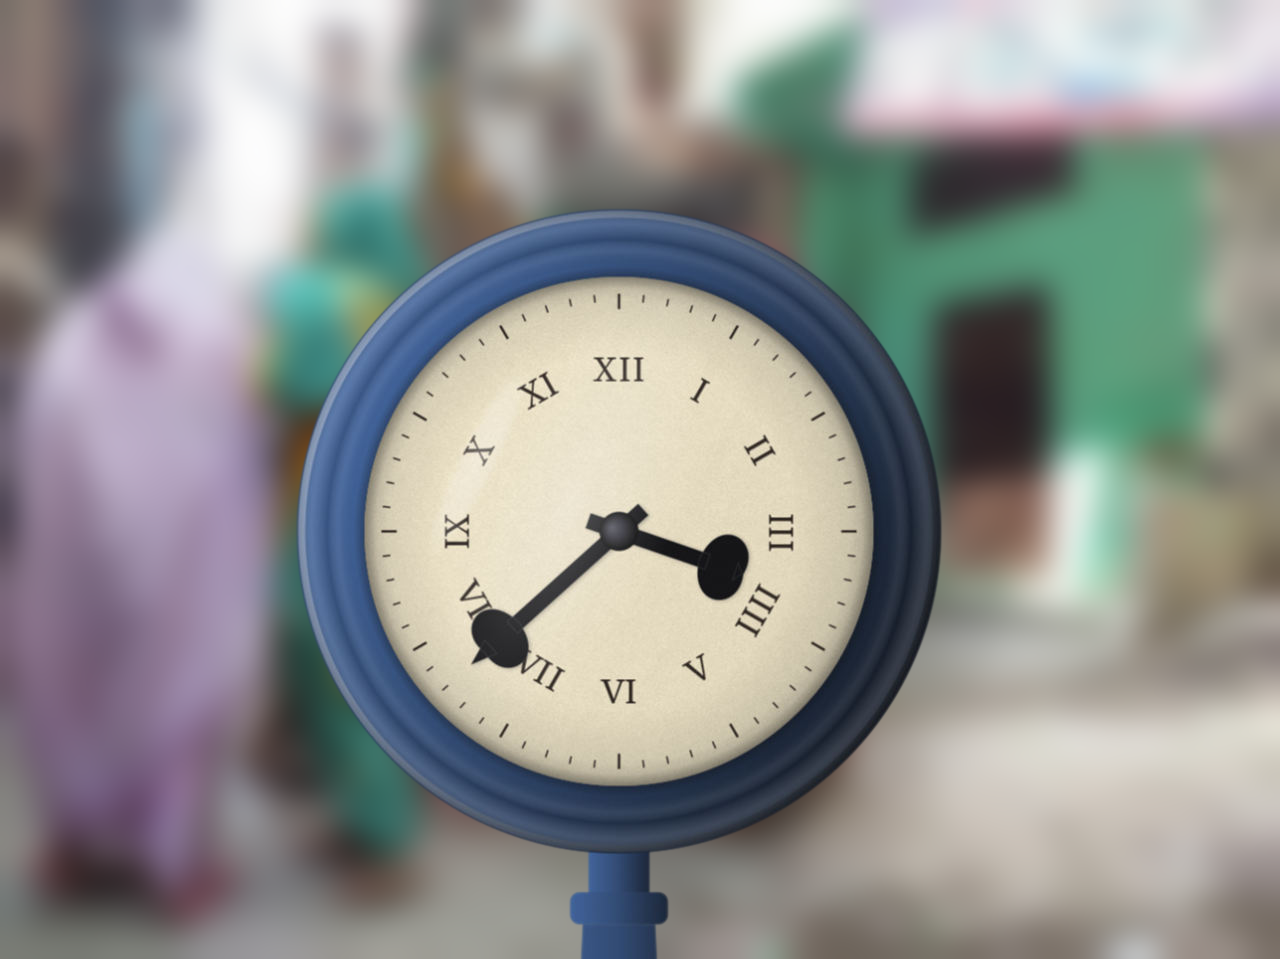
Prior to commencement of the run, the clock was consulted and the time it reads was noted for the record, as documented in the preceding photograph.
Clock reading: 3:38
